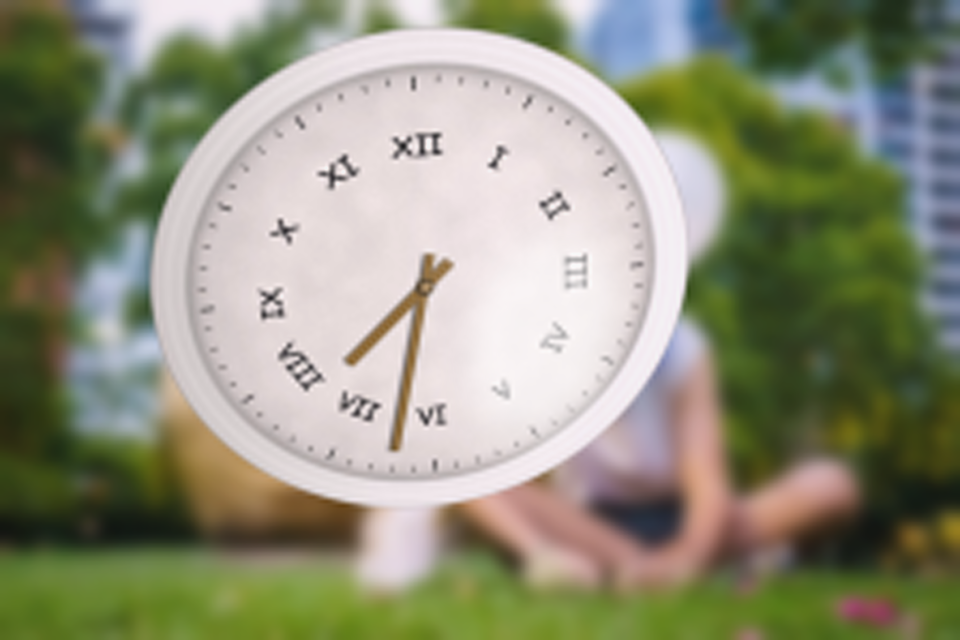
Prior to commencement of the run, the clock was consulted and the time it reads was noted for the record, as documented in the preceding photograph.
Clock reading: 7:32
